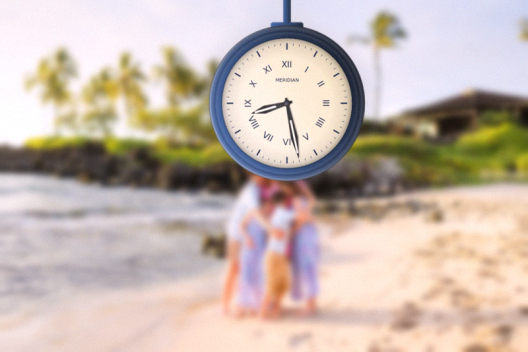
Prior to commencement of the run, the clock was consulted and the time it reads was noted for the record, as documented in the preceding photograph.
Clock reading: 8:28
